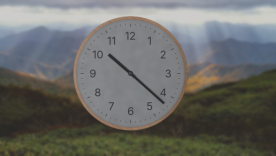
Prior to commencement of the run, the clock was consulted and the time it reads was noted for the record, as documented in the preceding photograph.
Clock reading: 10:22
